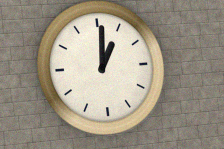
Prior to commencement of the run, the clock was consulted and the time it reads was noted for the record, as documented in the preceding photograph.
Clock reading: 1:01
